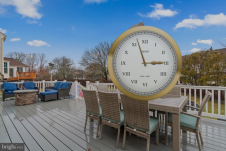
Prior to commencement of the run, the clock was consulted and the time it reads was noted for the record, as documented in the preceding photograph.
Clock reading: 2:57
